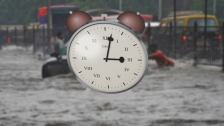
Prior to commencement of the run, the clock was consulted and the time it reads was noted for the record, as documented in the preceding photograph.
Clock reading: 3:02
